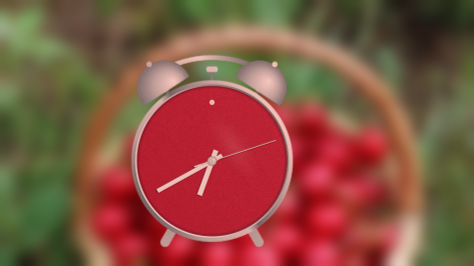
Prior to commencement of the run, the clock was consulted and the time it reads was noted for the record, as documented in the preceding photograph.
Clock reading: 6:40:12
